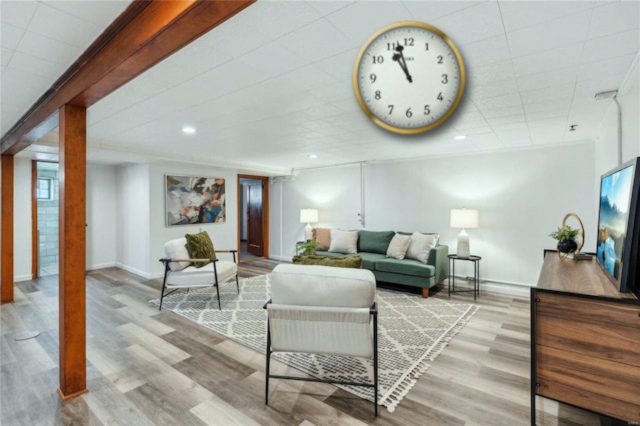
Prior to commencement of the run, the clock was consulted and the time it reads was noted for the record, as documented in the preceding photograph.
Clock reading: 10:57
